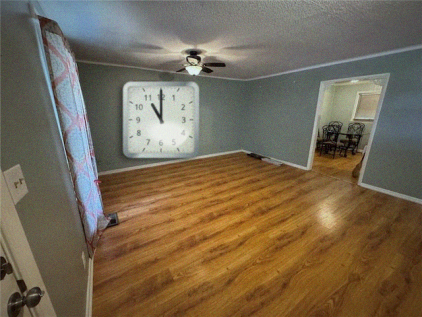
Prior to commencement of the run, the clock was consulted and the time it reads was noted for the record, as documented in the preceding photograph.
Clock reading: 11:00
